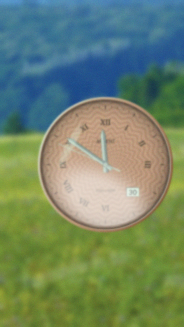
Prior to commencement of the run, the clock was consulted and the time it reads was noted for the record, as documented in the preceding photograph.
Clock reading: 11:50:49
